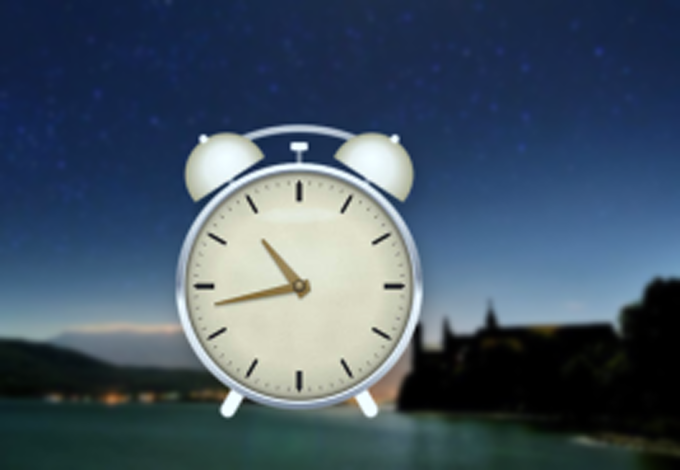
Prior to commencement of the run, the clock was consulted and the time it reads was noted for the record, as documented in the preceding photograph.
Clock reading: 10:43
